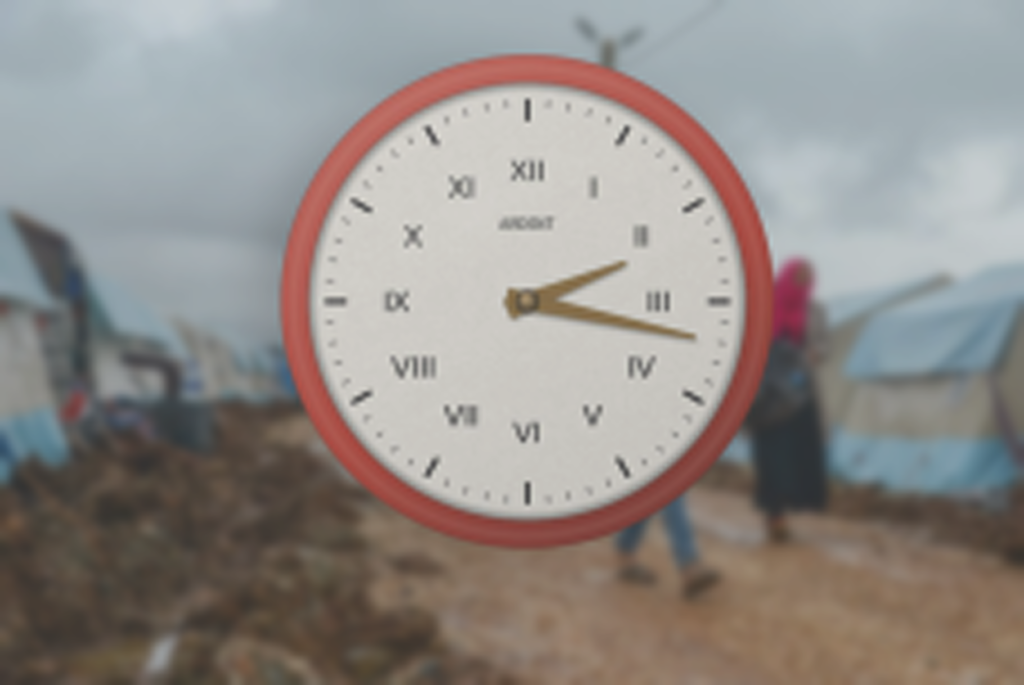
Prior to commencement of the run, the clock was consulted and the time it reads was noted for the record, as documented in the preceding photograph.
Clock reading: 2:17
